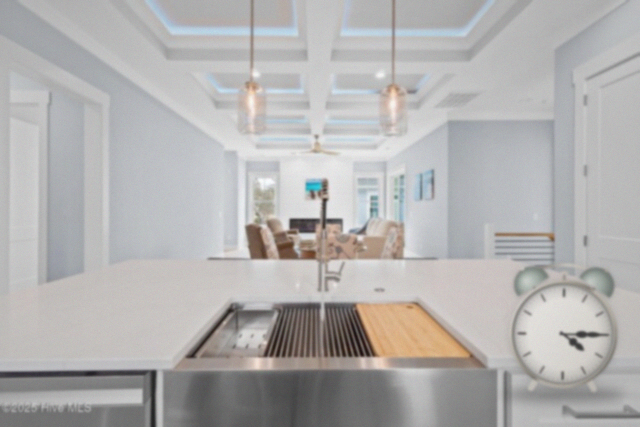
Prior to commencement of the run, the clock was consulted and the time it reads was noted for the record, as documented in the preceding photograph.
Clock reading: 4:15
